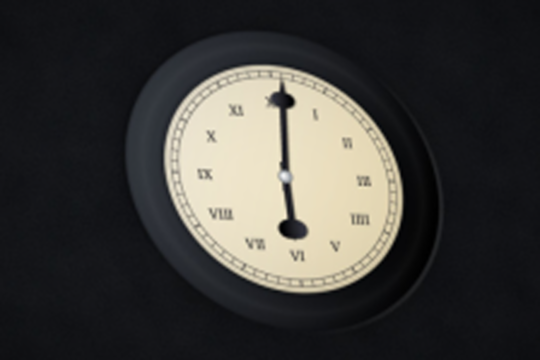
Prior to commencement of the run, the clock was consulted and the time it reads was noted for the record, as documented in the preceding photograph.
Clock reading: 6:01
